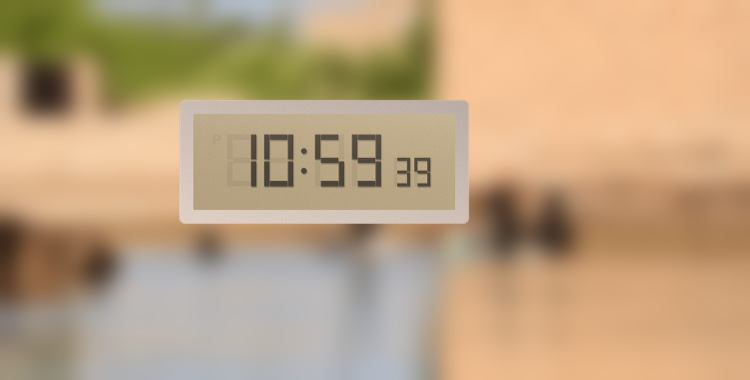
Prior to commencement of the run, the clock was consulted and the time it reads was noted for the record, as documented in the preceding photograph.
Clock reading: 10:59:39
